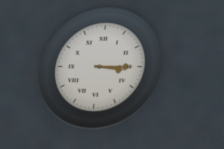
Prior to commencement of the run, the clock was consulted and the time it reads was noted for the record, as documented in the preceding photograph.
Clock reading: 3:15
